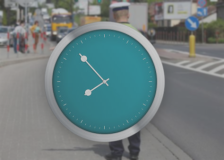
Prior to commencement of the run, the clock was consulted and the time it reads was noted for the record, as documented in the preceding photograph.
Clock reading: 7:53
